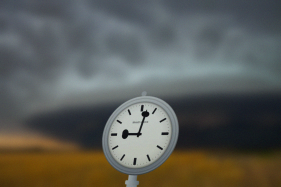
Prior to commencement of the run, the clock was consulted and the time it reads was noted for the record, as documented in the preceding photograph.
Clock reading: 9:02
